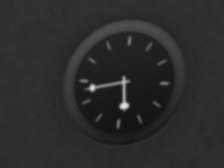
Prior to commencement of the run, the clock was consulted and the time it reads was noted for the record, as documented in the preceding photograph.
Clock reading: 5:43
